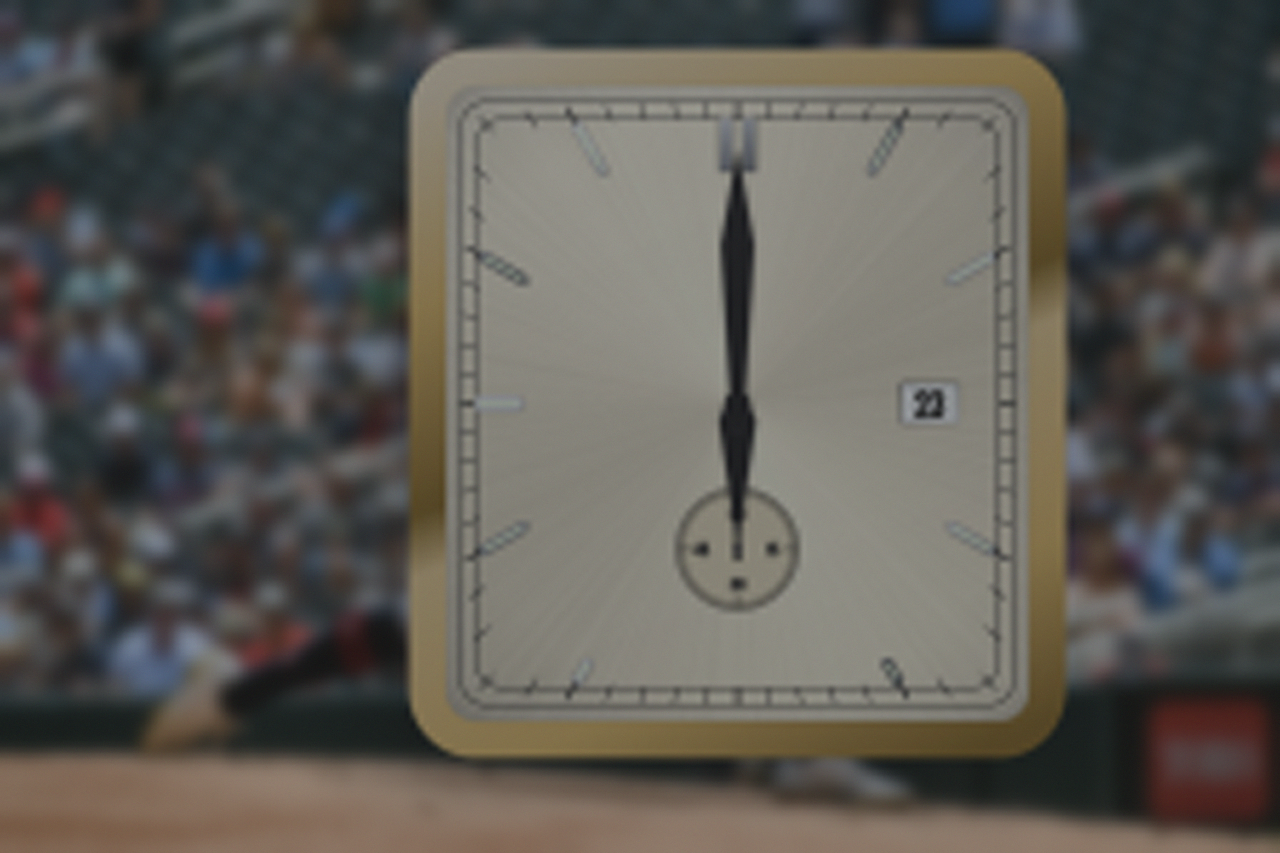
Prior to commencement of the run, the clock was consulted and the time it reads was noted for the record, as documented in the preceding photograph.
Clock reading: 6:00
